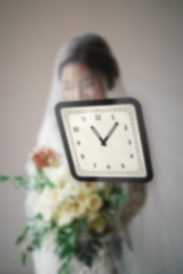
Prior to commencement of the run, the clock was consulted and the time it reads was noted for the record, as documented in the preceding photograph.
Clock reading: 11:07
